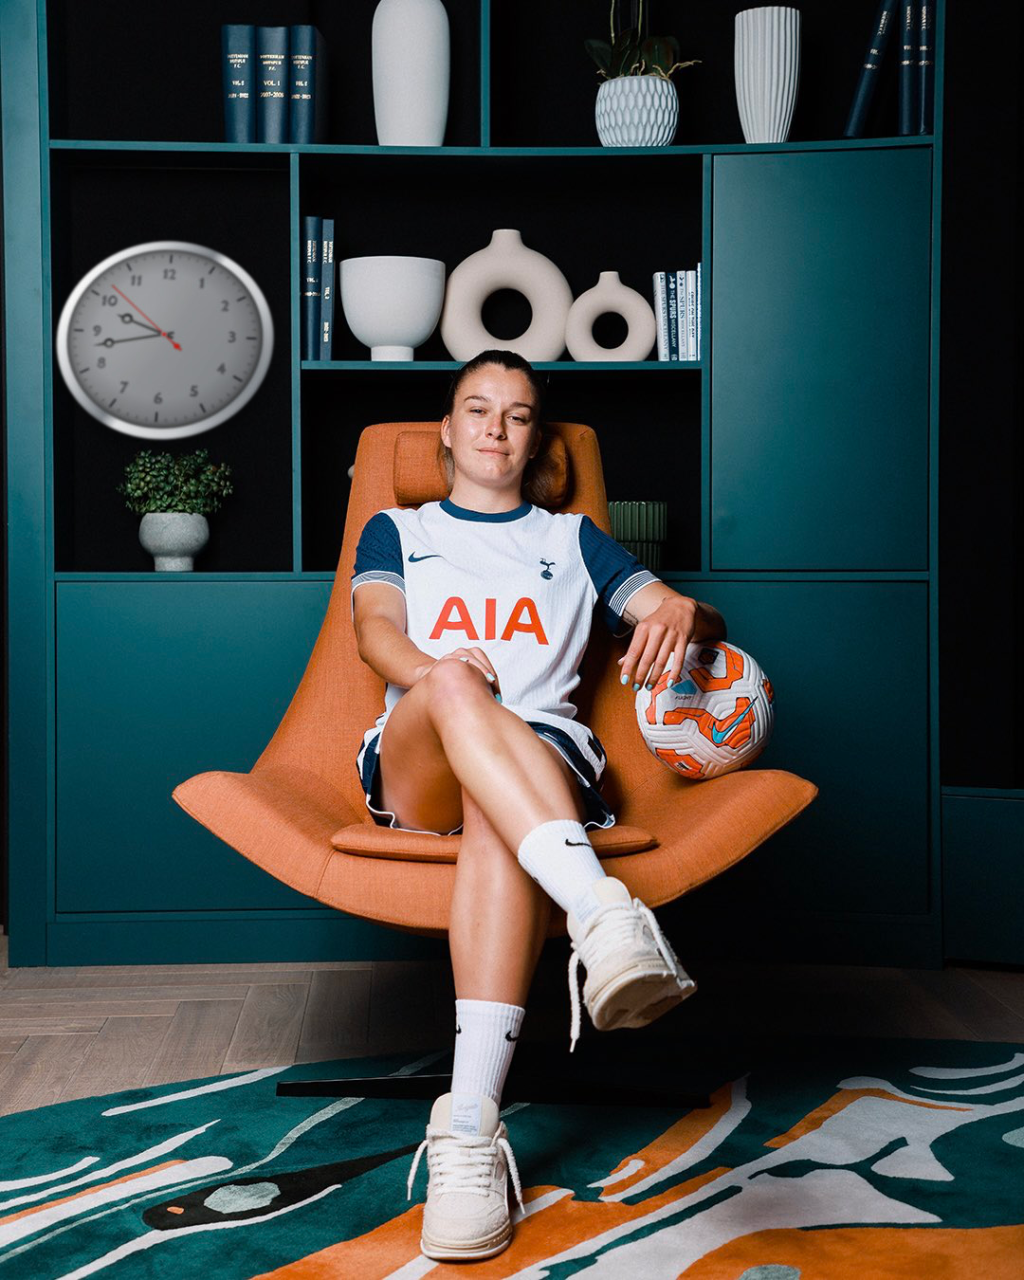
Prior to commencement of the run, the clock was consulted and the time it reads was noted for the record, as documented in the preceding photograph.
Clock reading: 9:42:52
